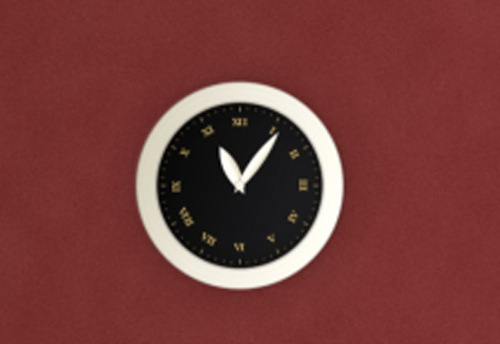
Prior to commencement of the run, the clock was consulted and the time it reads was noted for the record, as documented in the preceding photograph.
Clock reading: 11:06
